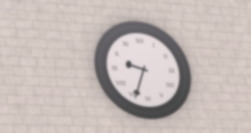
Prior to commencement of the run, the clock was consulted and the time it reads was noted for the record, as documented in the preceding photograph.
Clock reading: 9:34
